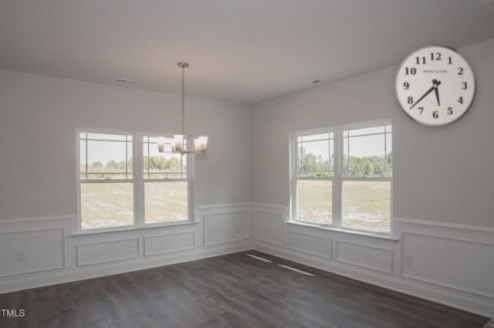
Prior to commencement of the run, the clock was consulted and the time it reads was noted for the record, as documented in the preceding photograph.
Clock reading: 5:38
